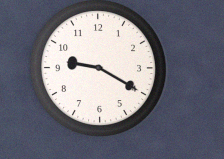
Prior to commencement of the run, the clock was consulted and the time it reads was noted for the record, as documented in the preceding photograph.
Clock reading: 9:20
